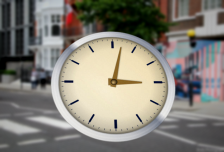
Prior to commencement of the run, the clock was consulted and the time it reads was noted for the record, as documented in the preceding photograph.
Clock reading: 3:02
